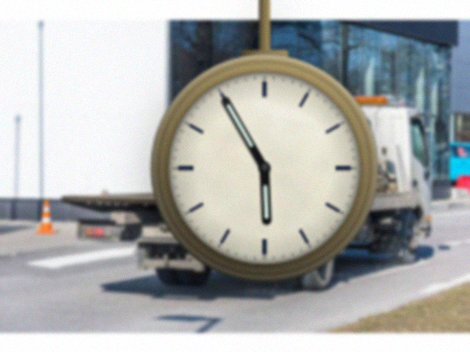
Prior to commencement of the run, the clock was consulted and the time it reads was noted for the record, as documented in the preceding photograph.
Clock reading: 5:55
